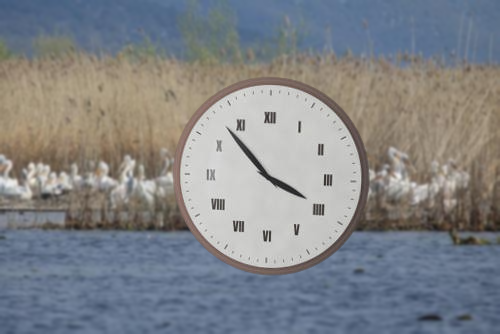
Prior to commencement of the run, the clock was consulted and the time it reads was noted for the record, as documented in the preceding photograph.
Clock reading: 3:53
